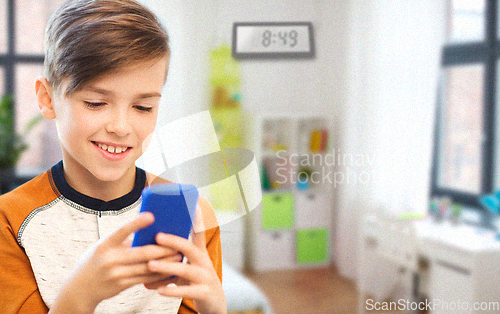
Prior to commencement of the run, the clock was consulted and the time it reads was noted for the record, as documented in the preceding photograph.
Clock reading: 8:49
